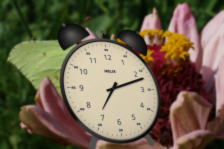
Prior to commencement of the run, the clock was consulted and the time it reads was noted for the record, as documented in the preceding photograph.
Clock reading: 7:12
